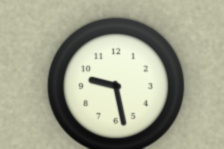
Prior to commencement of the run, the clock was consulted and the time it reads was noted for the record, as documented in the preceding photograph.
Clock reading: 9:28
